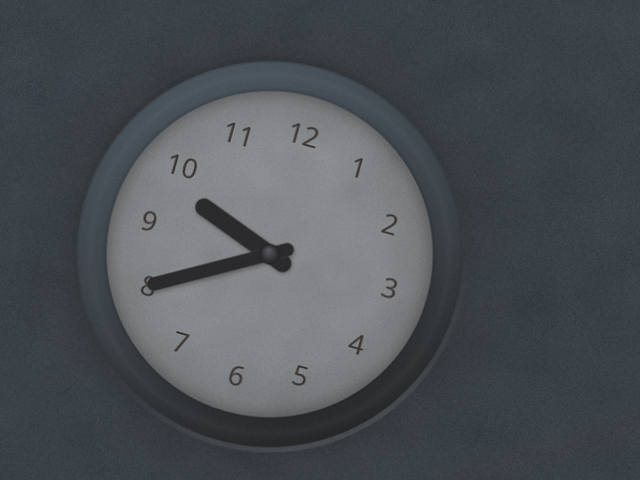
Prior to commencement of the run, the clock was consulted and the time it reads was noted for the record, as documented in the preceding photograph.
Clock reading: 9:40
